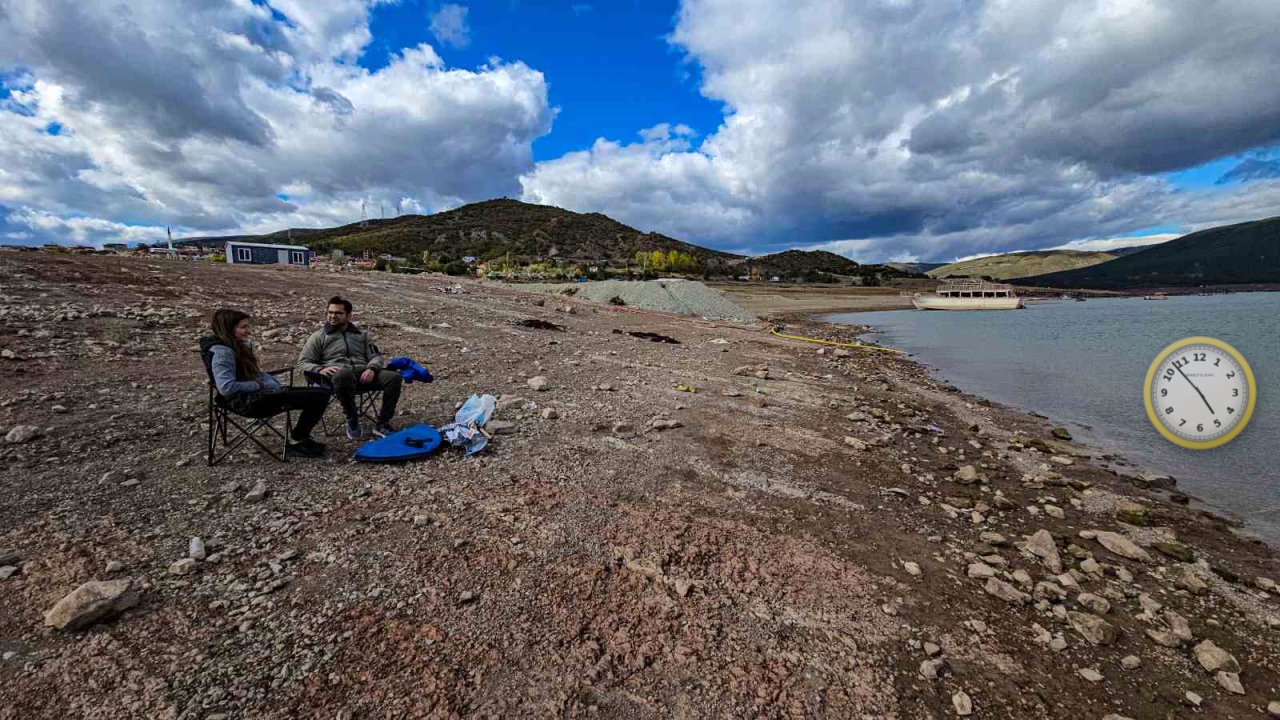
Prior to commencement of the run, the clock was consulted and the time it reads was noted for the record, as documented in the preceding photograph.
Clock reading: 4:53
